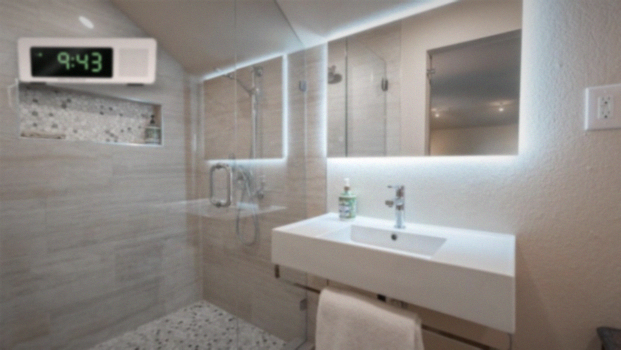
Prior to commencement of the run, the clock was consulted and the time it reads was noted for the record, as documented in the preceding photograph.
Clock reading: 9:43
